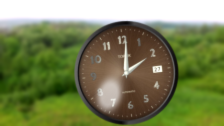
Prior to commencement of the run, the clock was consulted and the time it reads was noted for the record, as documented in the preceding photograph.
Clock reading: 2:01
